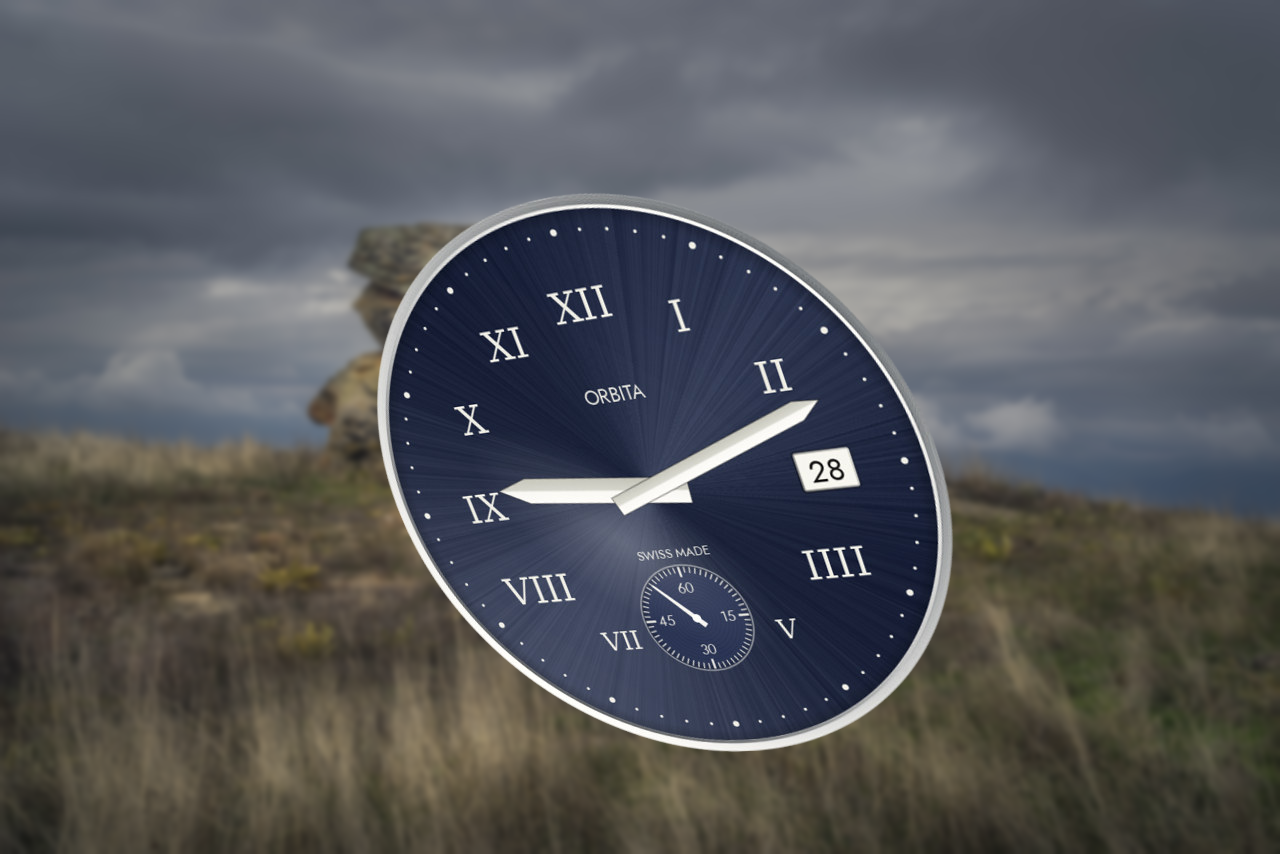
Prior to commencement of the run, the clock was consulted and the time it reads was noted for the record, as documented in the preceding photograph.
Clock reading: 9:11:53
